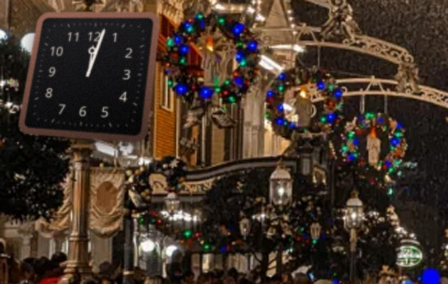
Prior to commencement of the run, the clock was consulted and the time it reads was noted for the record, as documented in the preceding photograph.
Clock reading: 12:02
